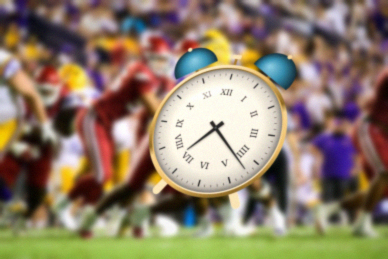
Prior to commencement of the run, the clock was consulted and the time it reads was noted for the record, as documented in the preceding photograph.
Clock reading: 7:22
